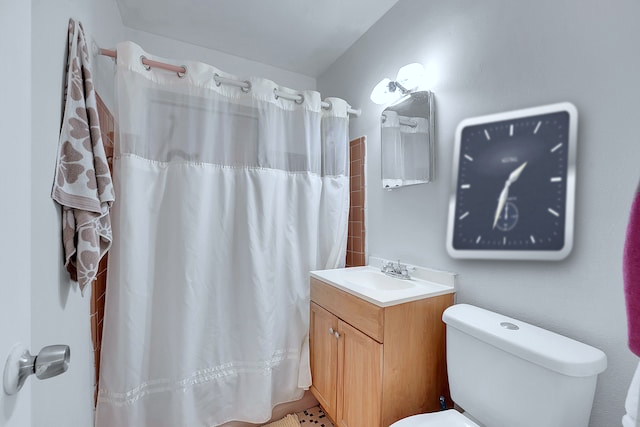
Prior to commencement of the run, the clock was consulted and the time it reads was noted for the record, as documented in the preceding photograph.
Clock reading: 1:33
